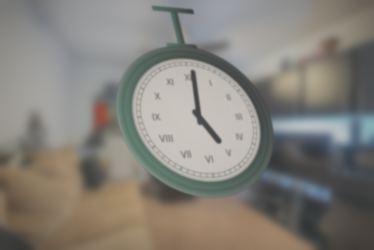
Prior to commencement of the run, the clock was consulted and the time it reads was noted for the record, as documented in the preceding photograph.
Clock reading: 5:01
